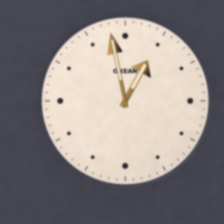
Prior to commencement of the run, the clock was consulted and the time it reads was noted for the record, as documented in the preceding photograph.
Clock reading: 12:58
